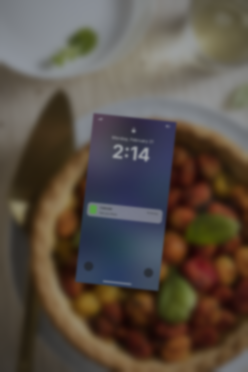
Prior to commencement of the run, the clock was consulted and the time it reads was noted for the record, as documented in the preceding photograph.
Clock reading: 2:14
